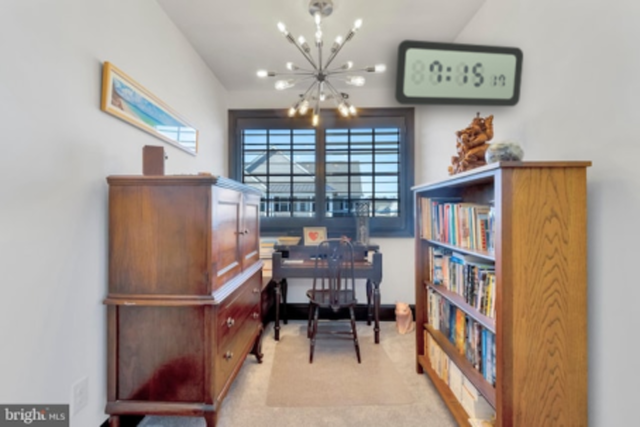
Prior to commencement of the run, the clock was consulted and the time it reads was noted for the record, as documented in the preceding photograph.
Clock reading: 7:15:17
